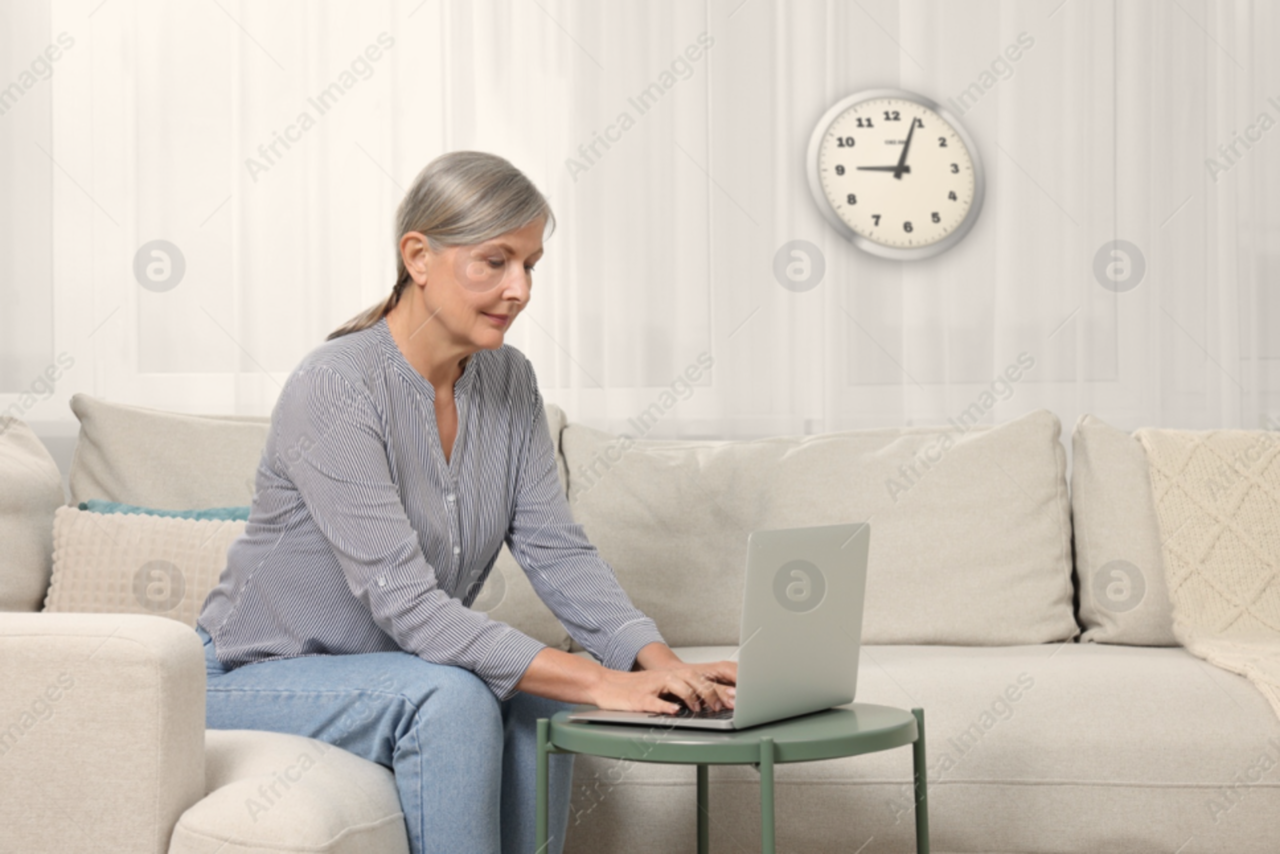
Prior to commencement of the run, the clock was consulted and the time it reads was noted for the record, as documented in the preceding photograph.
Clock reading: 9:04
